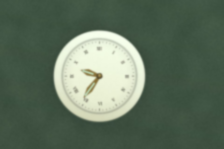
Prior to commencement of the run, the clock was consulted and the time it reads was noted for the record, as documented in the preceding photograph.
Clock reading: 9:36
